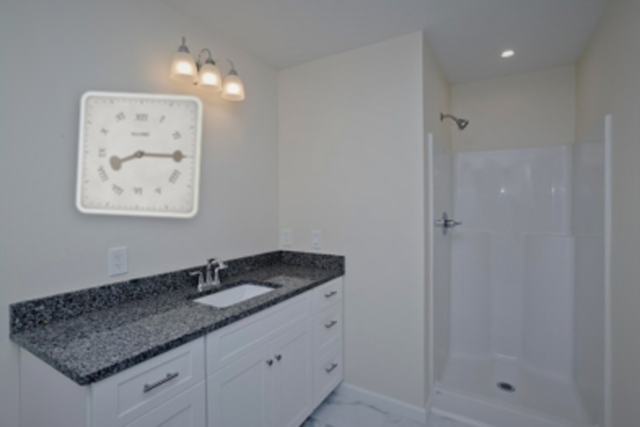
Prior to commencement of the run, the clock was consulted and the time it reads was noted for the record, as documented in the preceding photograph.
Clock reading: 8:15
